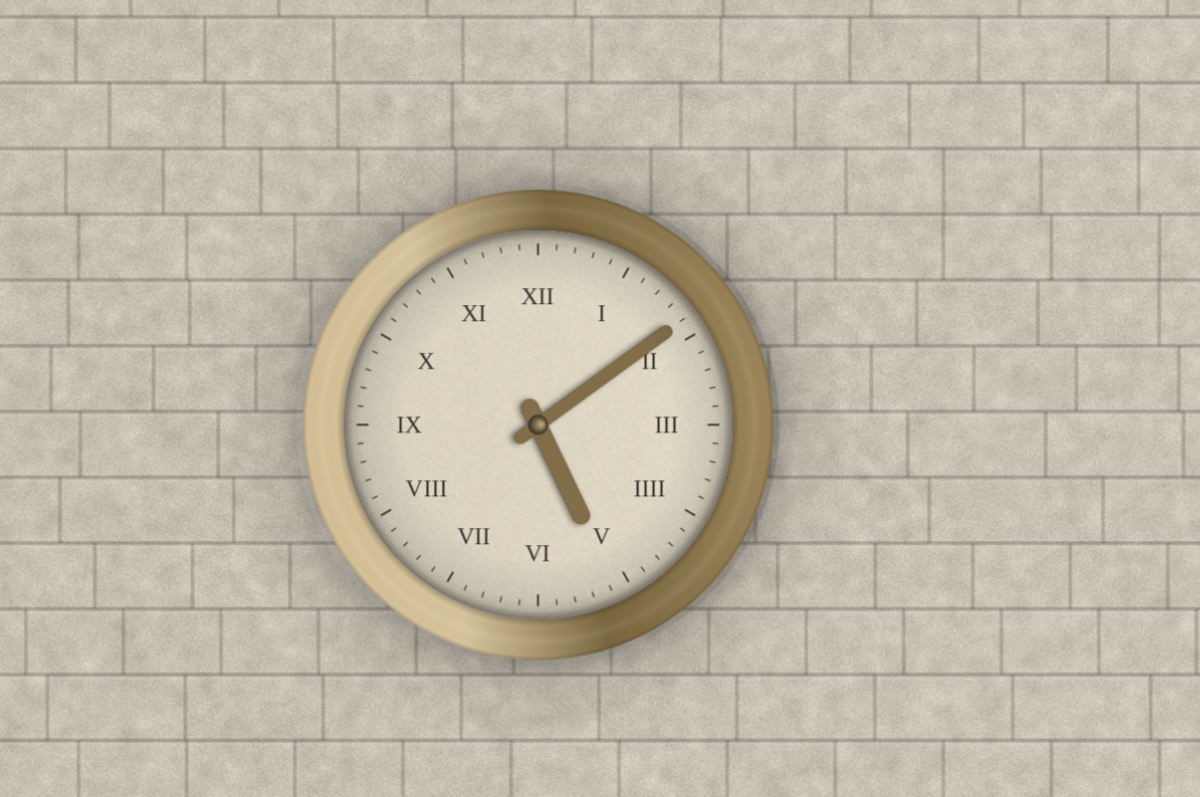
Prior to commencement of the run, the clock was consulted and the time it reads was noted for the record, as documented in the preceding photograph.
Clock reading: 5:09
